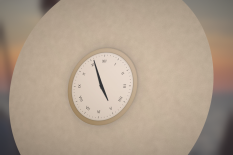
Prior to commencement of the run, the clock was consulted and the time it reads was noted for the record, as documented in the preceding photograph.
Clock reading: 4:56
